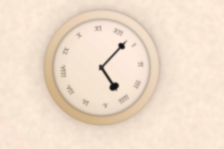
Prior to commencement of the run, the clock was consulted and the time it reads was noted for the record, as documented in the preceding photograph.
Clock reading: 4:03
